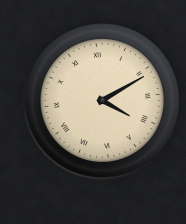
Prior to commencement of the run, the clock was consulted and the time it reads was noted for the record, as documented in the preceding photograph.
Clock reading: 4:11
